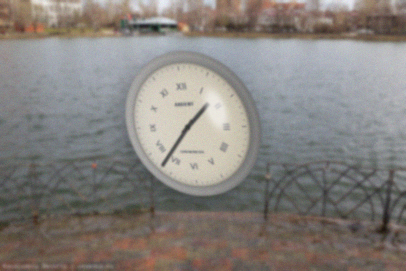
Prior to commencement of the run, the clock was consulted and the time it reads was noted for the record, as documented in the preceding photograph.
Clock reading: 1:37
